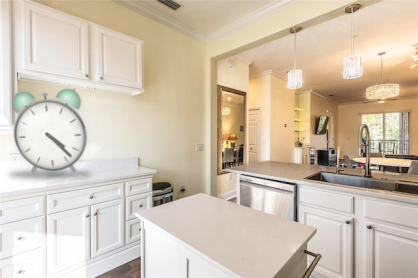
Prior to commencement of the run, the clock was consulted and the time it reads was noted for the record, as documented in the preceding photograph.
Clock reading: 4:23
